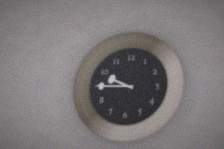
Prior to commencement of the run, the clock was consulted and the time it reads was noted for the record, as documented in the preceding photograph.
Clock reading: 9:45
